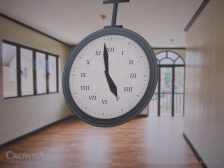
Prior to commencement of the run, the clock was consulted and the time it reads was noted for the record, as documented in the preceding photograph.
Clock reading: 4:58
